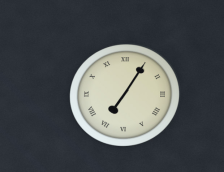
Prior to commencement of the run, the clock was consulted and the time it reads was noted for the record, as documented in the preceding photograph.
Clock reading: 7:05
